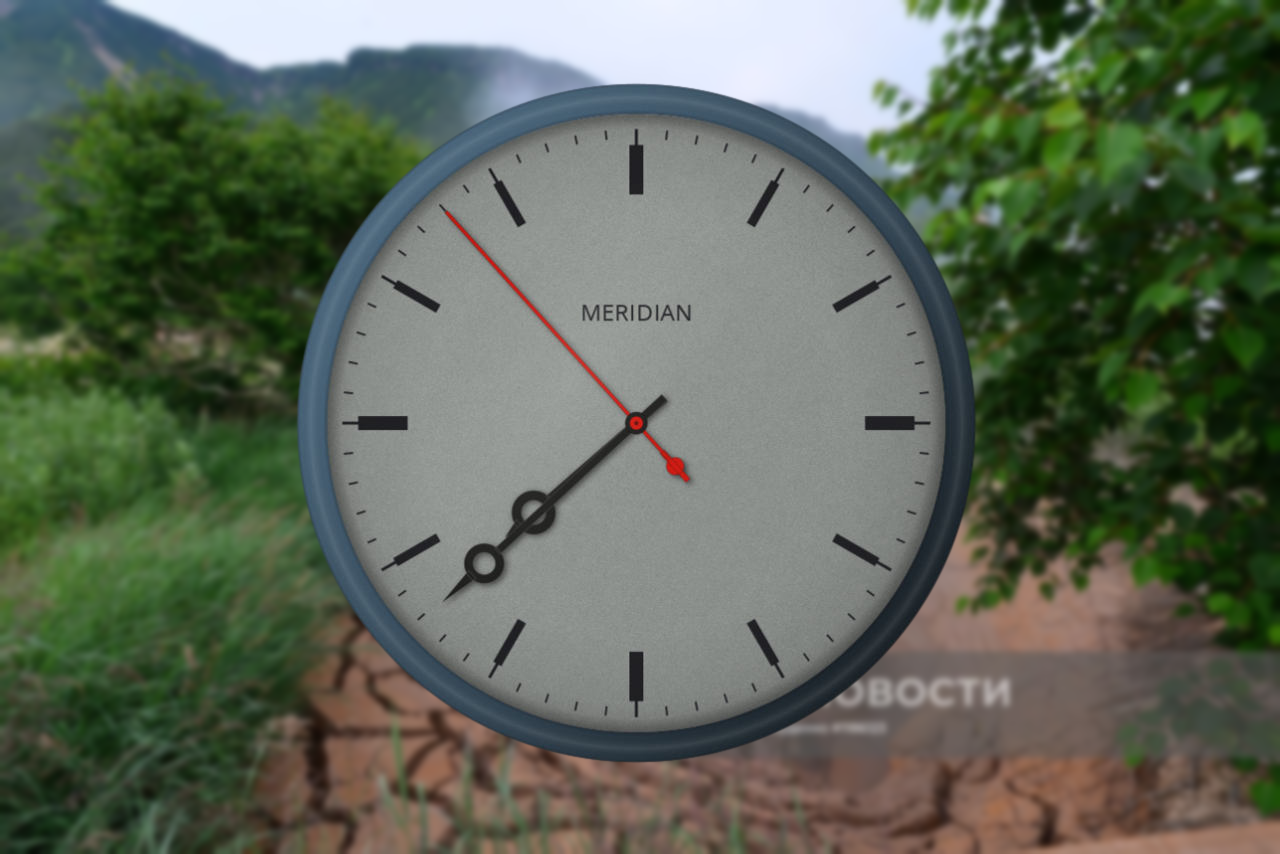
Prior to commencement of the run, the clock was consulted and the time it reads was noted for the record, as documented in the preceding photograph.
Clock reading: 7:37:53
